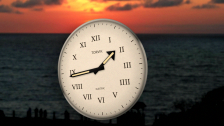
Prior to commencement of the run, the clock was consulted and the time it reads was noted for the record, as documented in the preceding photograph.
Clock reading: 1:44
